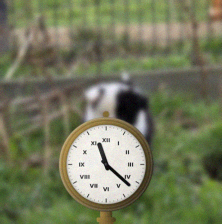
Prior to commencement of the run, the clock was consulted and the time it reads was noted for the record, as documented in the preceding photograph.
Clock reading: 11:22
